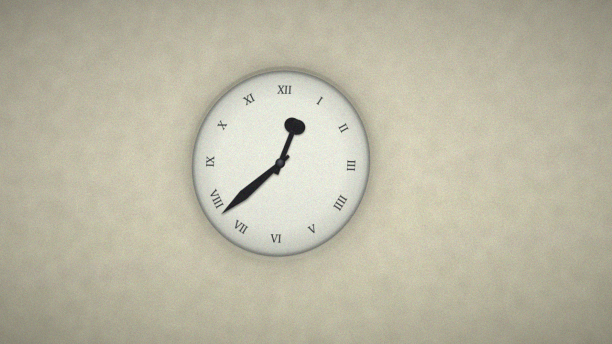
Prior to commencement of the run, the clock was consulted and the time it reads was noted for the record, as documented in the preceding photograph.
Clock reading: 12:38
